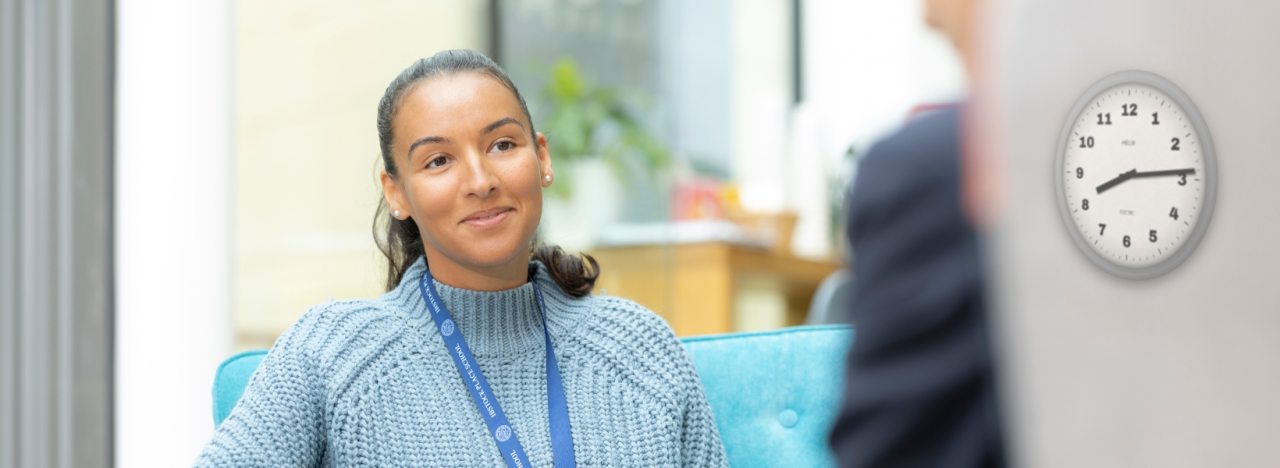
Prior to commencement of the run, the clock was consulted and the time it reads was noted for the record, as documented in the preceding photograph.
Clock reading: 8:14
